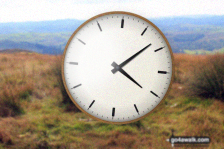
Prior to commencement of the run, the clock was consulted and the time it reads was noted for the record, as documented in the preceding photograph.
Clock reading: 4:08
